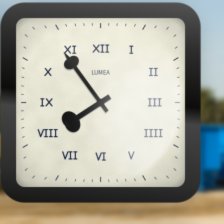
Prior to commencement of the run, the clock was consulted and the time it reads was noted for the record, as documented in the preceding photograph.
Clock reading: 7:54
